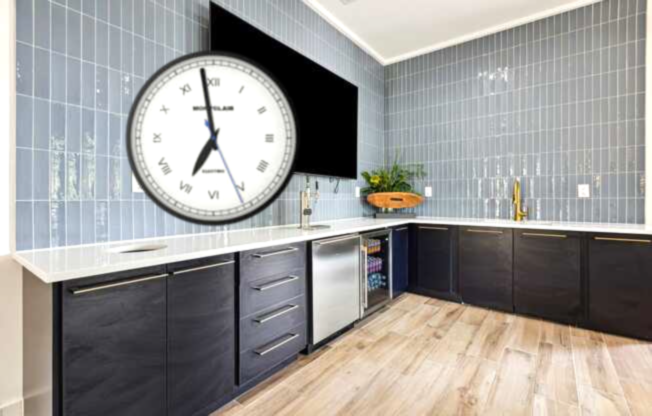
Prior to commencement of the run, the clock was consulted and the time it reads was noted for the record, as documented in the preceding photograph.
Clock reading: 6:58:26
